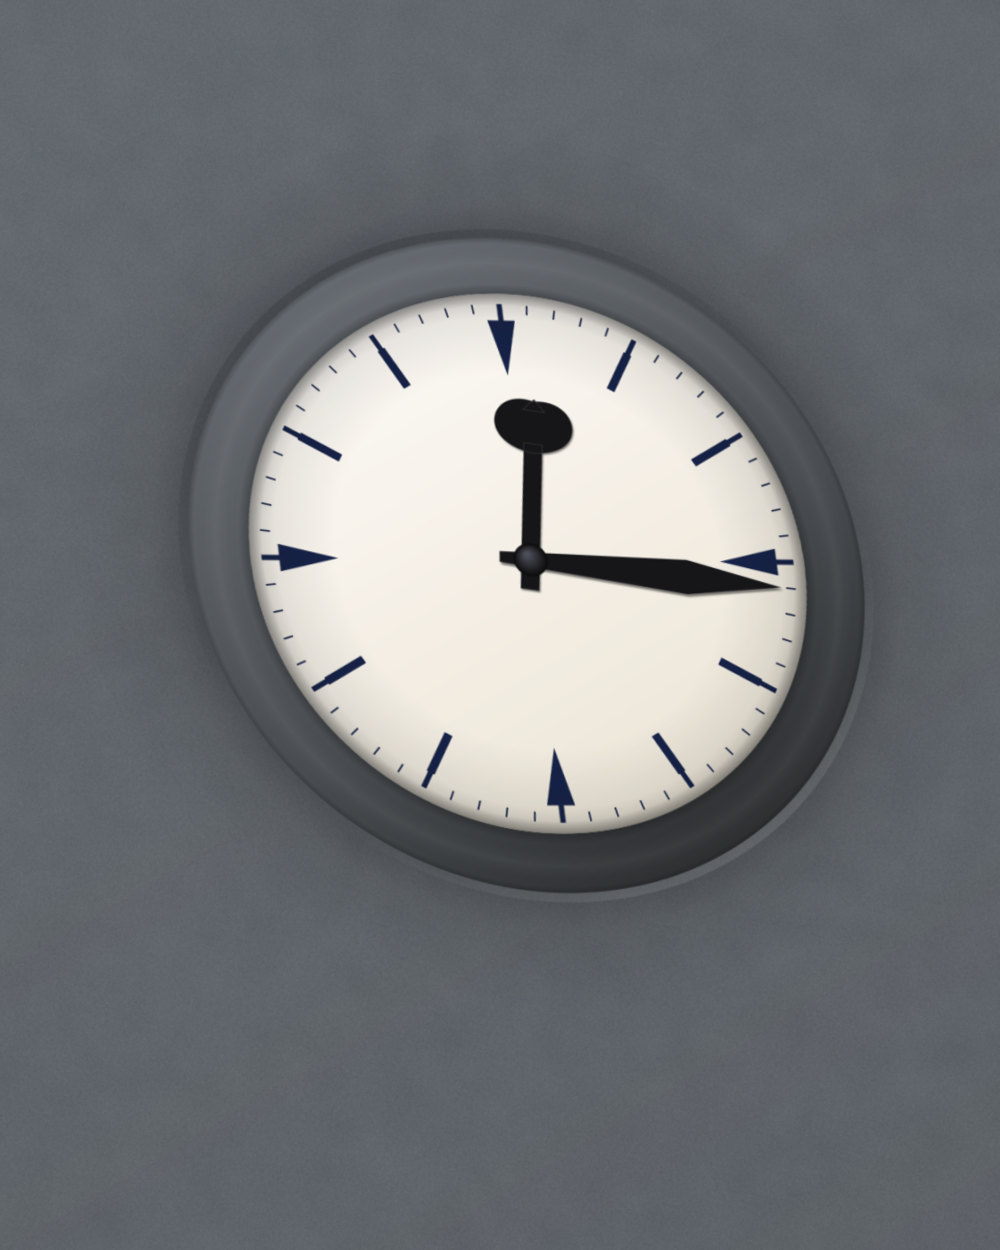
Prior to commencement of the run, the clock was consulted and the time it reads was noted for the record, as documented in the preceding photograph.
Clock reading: 12:16
